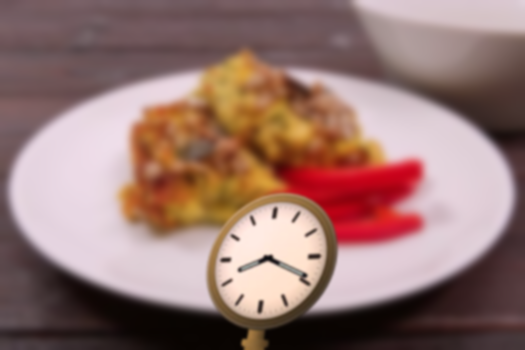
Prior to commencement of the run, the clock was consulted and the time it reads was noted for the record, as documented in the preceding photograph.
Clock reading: 8:19
